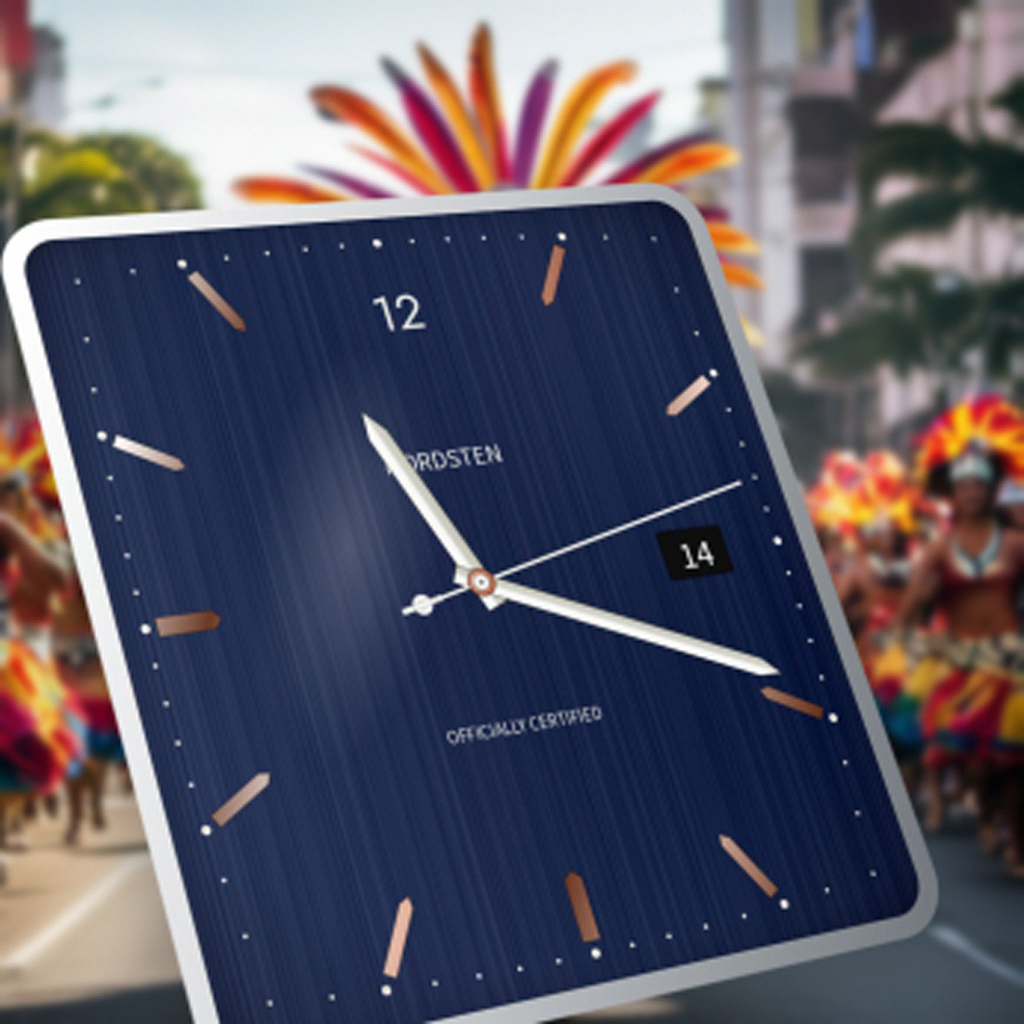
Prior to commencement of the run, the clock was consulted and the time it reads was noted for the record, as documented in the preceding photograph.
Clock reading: 11:19:13
